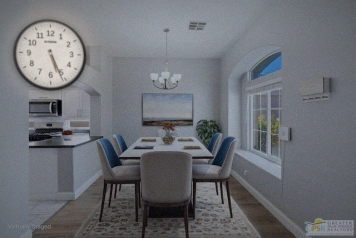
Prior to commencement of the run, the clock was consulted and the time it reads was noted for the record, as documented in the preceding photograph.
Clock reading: 5:26
